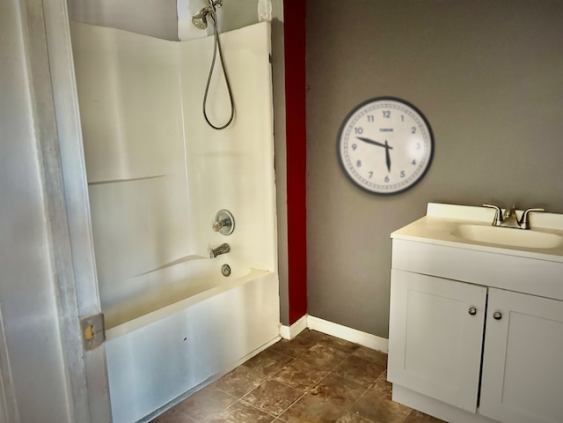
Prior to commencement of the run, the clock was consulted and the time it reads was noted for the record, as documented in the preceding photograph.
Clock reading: 5:48
